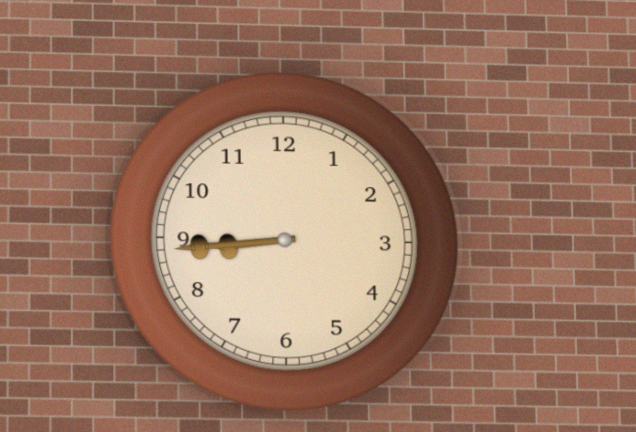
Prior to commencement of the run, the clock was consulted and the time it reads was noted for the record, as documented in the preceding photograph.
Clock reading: 8:44
